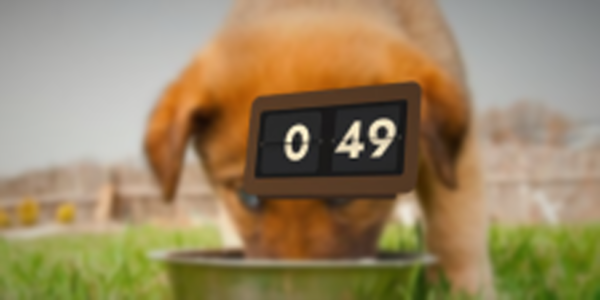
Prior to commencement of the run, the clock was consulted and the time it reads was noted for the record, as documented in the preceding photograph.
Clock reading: 0:49
